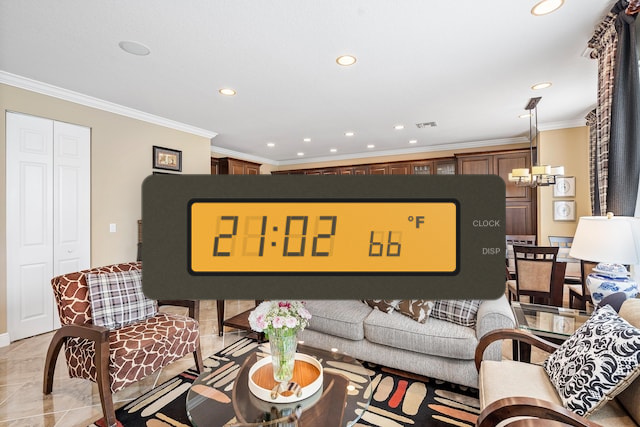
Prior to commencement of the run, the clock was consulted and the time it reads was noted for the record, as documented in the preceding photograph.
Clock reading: 21:02
